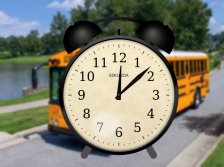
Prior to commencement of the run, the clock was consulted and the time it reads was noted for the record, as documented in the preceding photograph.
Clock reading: 12:08
